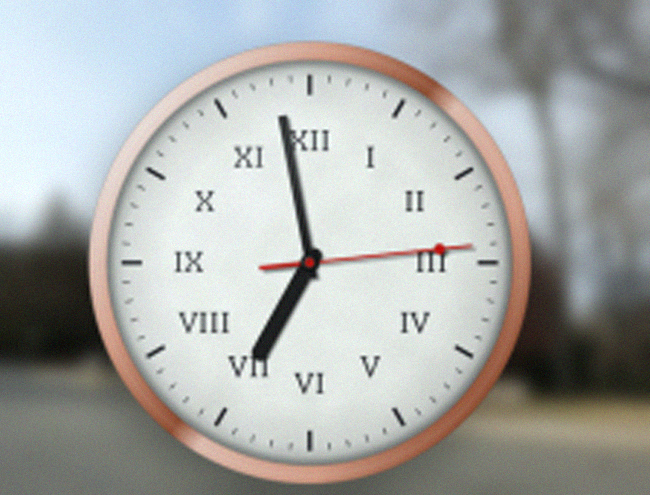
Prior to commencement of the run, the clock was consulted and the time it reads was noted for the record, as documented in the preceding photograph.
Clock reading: 6:58:14
